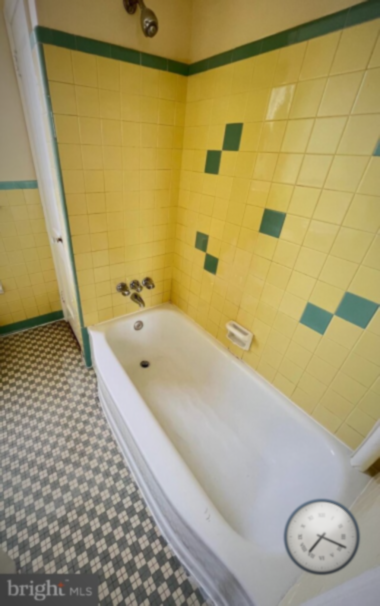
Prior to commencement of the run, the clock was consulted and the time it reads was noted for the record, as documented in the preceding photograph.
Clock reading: 7:19
